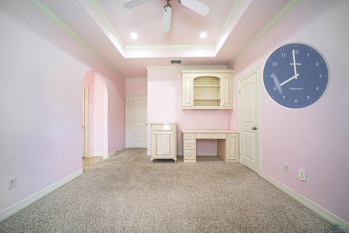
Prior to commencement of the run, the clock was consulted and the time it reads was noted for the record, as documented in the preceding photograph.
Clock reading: 7:59
